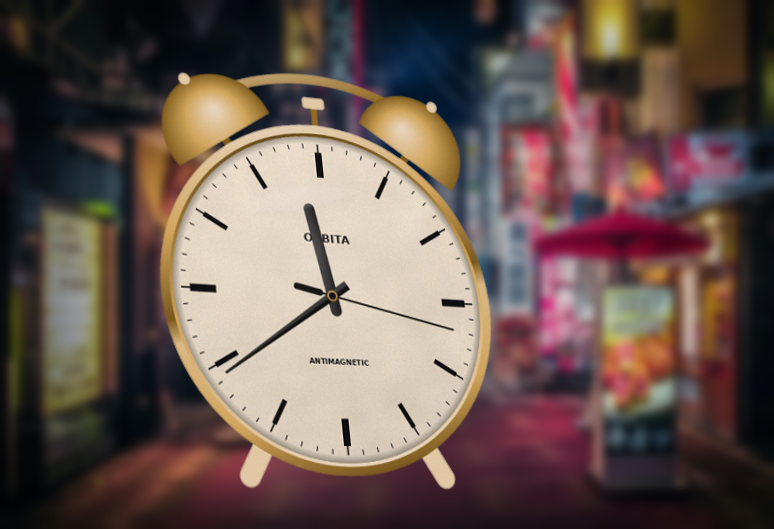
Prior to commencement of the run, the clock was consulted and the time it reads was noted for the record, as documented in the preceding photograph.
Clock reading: 11:39:17
